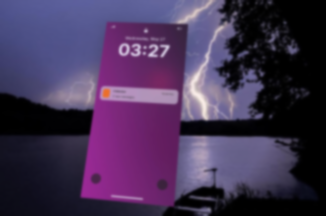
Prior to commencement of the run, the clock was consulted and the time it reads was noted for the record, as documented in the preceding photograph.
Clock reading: 3:27
